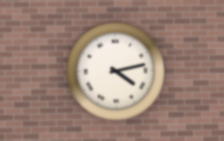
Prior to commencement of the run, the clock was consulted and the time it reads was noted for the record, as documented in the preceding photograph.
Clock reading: 4:13
